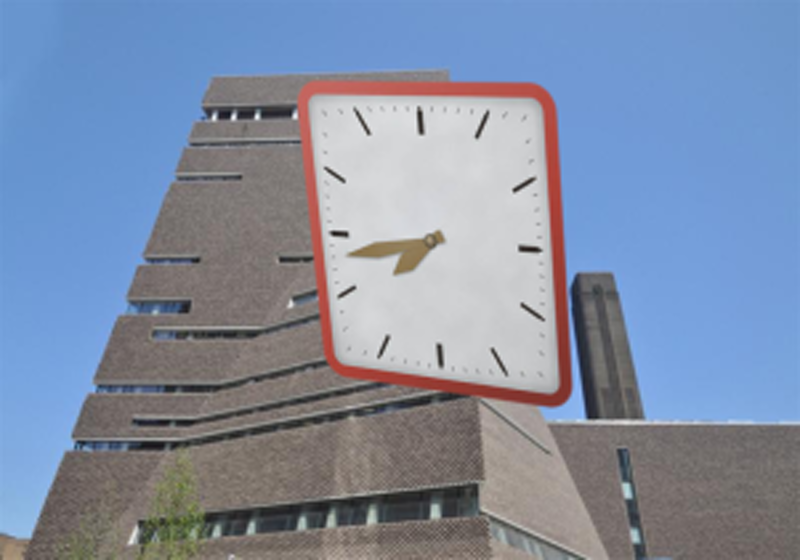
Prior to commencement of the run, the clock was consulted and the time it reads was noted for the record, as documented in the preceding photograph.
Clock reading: 7:43
